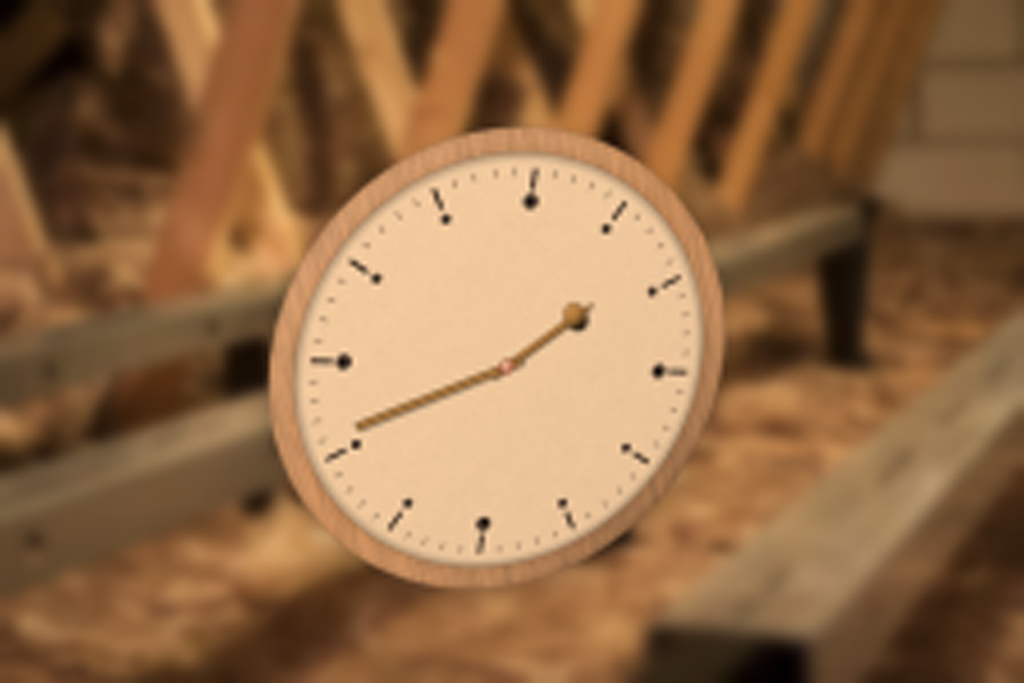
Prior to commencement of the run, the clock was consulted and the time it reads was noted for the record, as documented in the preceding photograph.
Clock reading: 1:41
